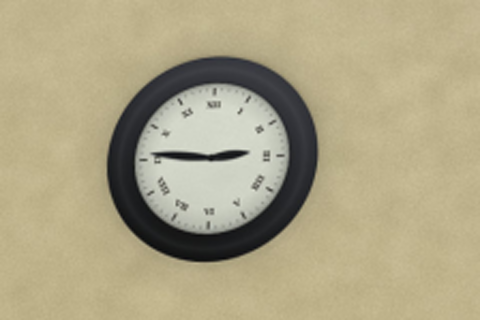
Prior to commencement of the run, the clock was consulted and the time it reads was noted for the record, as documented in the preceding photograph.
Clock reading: 2:46
